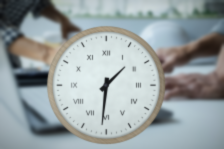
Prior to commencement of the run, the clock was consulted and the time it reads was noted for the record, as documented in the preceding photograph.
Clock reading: 1:31
